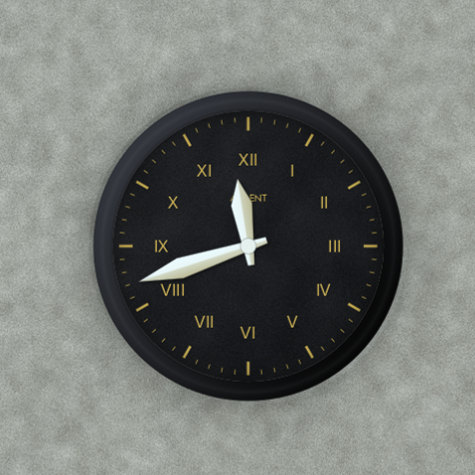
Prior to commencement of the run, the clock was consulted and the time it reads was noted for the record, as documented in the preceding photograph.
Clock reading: 11:42
